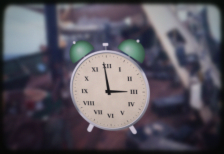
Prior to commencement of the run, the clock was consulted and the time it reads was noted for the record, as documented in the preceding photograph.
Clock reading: 2:59
